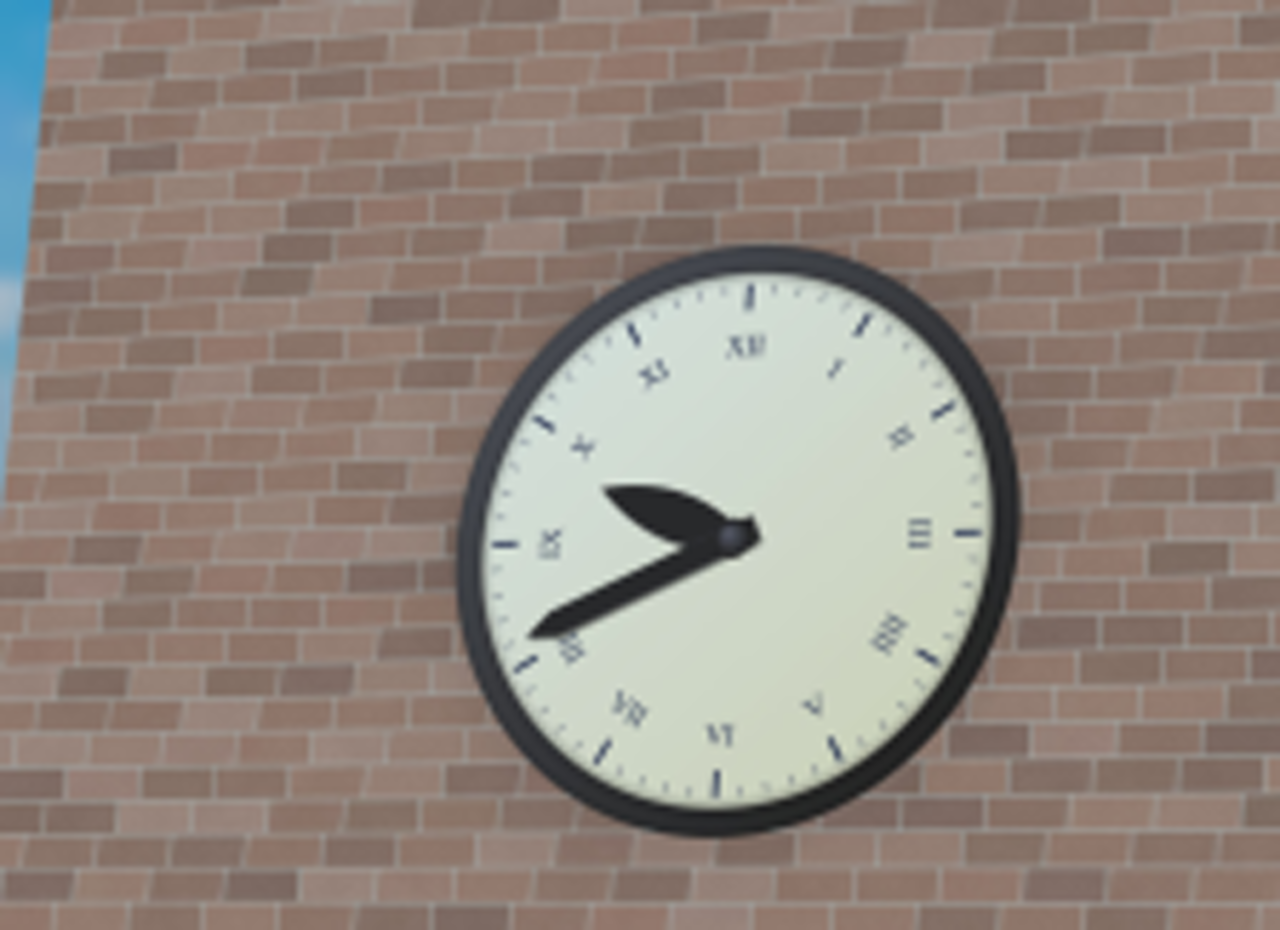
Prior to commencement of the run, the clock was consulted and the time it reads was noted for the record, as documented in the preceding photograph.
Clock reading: 9:41
